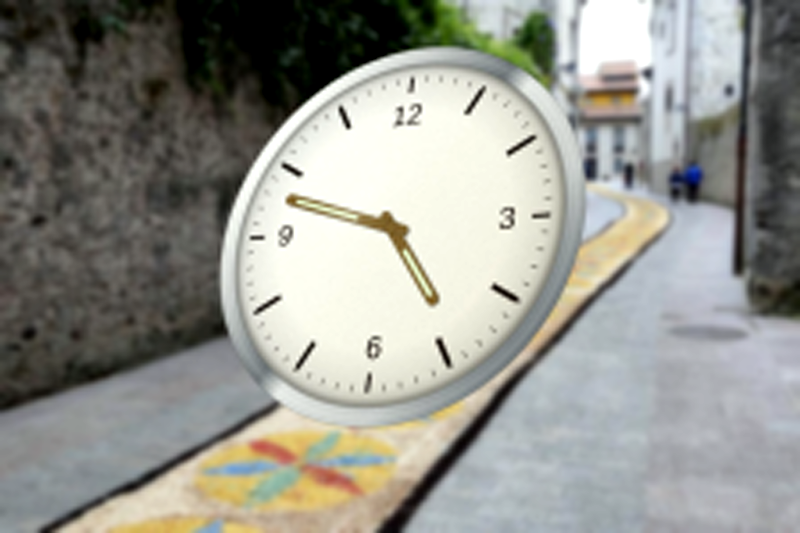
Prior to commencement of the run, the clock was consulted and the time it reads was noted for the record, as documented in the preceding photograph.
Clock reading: 4:48
